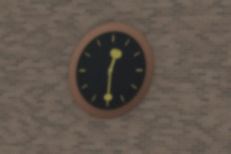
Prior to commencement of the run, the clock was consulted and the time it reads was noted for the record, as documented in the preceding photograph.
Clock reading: 12:30
